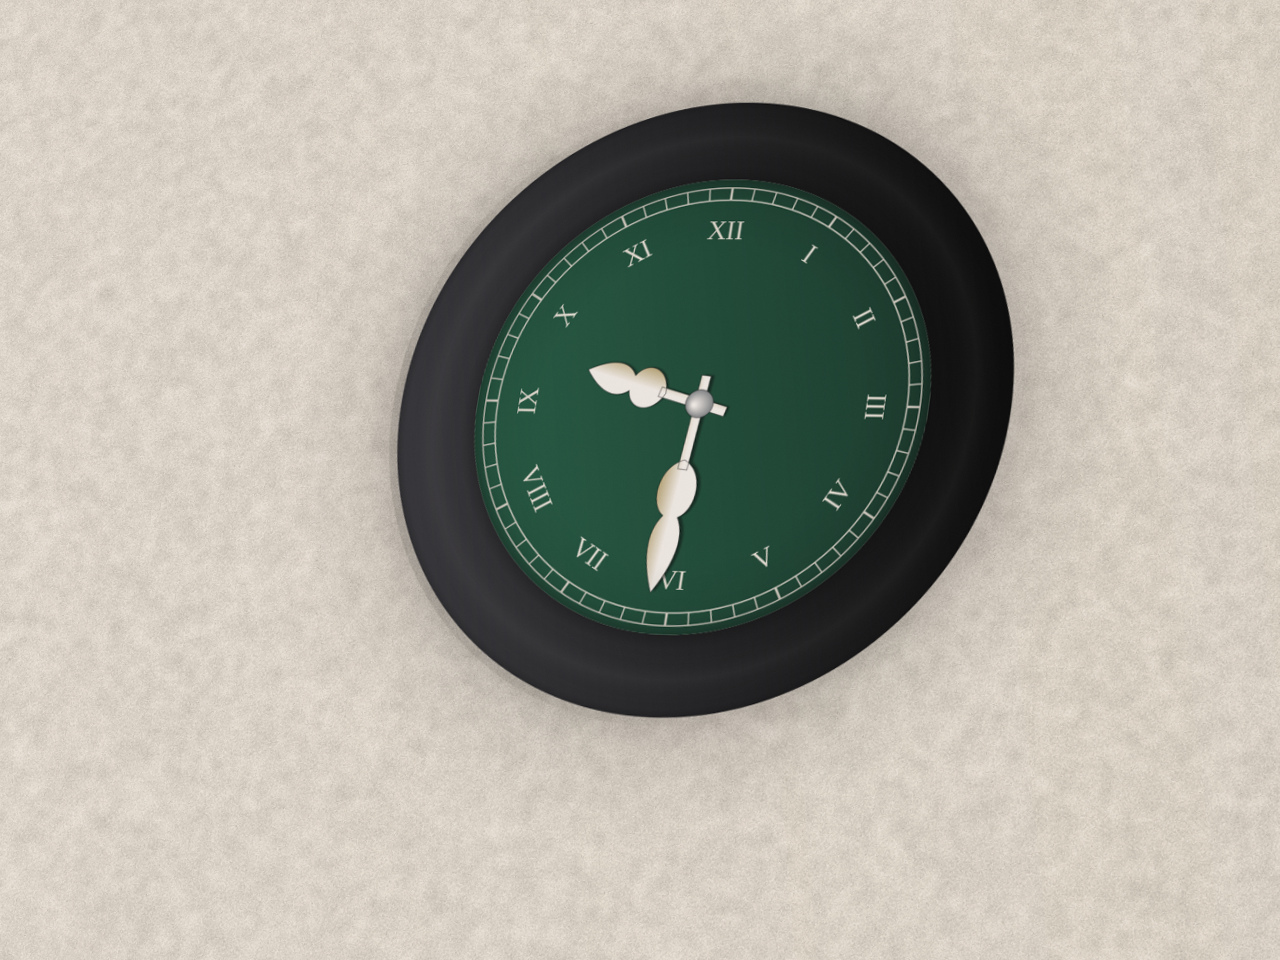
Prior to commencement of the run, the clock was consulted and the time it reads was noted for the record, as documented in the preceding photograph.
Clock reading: 9:31
